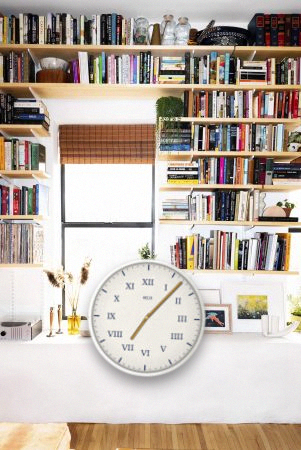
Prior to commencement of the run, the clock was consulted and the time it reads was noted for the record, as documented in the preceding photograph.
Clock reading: 7:07
